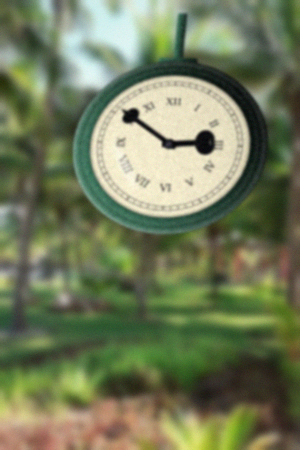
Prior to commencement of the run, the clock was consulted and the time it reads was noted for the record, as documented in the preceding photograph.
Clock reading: 2:51
